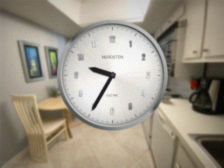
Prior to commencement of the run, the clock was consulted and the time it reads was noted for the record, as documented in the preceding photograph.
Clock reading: 9:35
